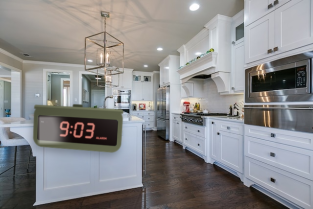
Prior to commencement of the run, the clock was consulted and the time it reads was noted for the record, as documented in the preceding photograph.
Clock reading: 9:03
